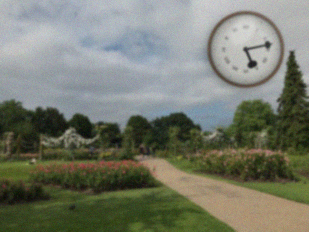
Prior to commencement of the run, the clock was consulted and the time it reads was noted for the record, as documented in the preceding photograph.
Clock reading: 5:13
